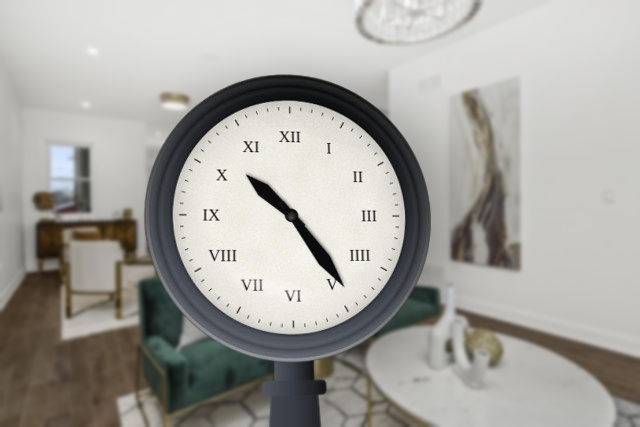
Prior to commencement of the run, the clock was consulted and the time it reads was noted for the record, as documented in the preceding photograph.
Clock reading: 10:24
